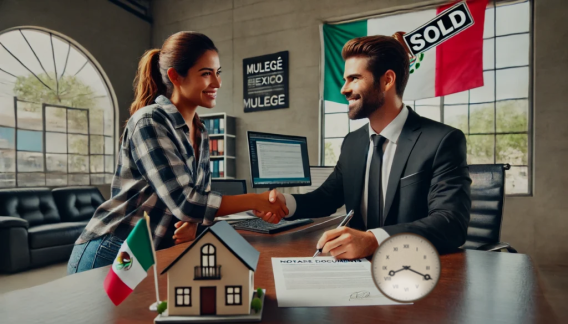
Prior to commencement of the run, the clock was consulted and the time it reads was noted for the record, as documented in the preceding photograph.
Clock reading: 8:19
